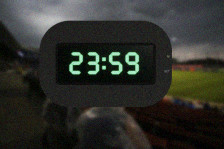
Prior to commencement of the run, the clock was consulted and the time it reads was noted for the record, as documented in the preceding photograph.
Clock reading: 23:59
